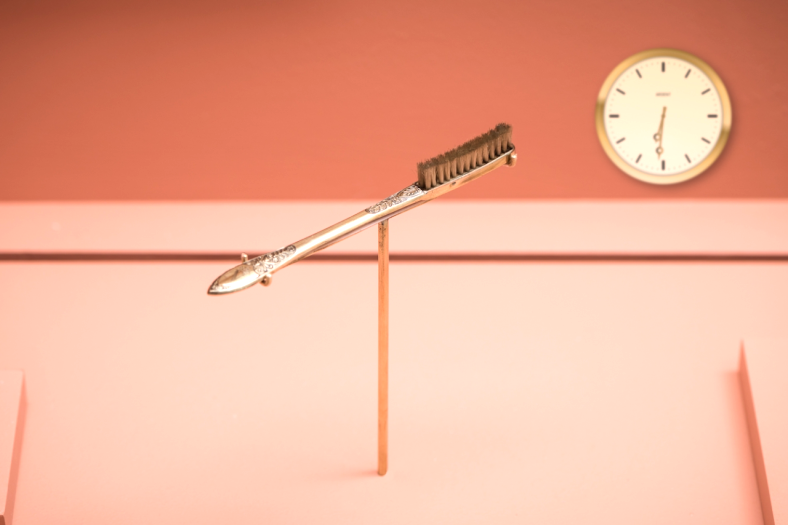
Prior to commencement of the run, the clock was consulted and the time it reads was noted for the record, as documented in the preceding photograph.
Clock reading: 6:31
